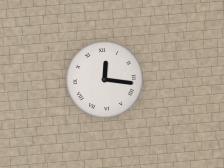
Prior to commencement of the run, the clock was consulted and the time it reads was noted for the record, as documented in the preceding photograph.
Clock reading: 12:17
